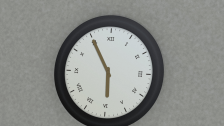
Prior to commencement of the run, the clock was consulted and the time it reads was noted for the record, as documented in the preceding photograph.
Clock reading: 5:55
